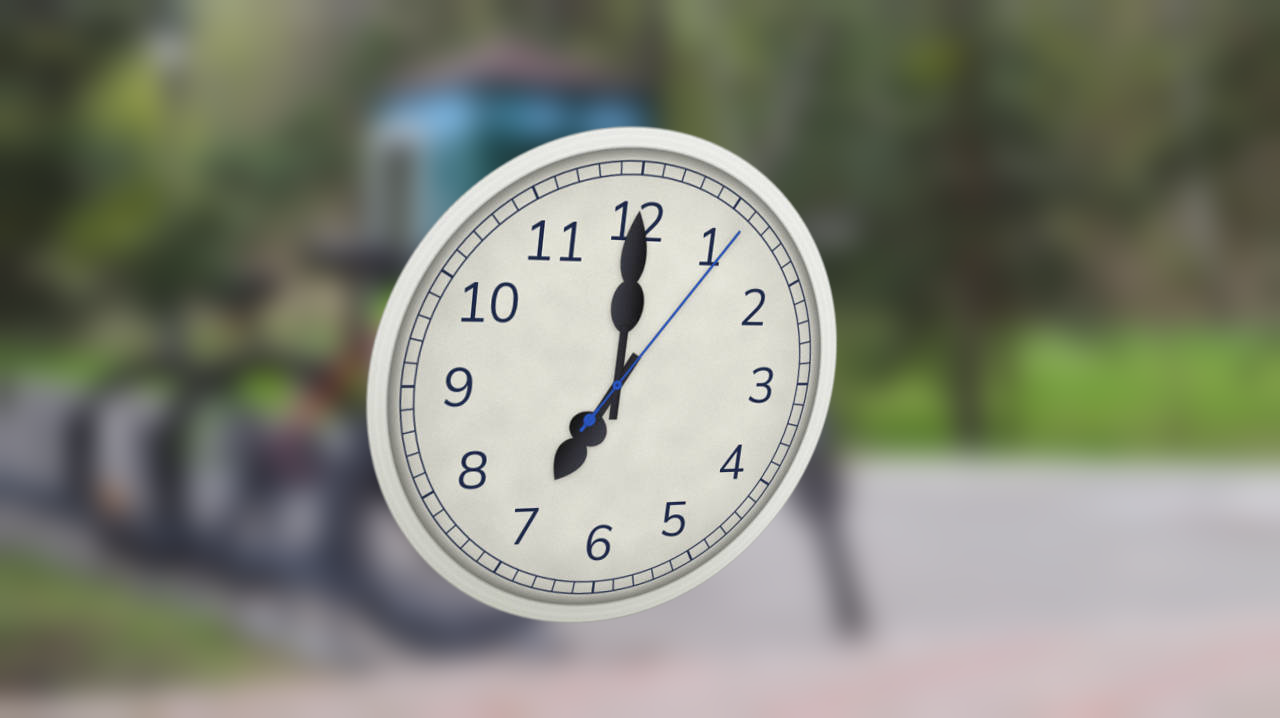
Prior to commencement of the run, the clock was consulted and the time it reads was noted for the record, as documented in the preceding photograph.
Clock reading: 7:00:06
